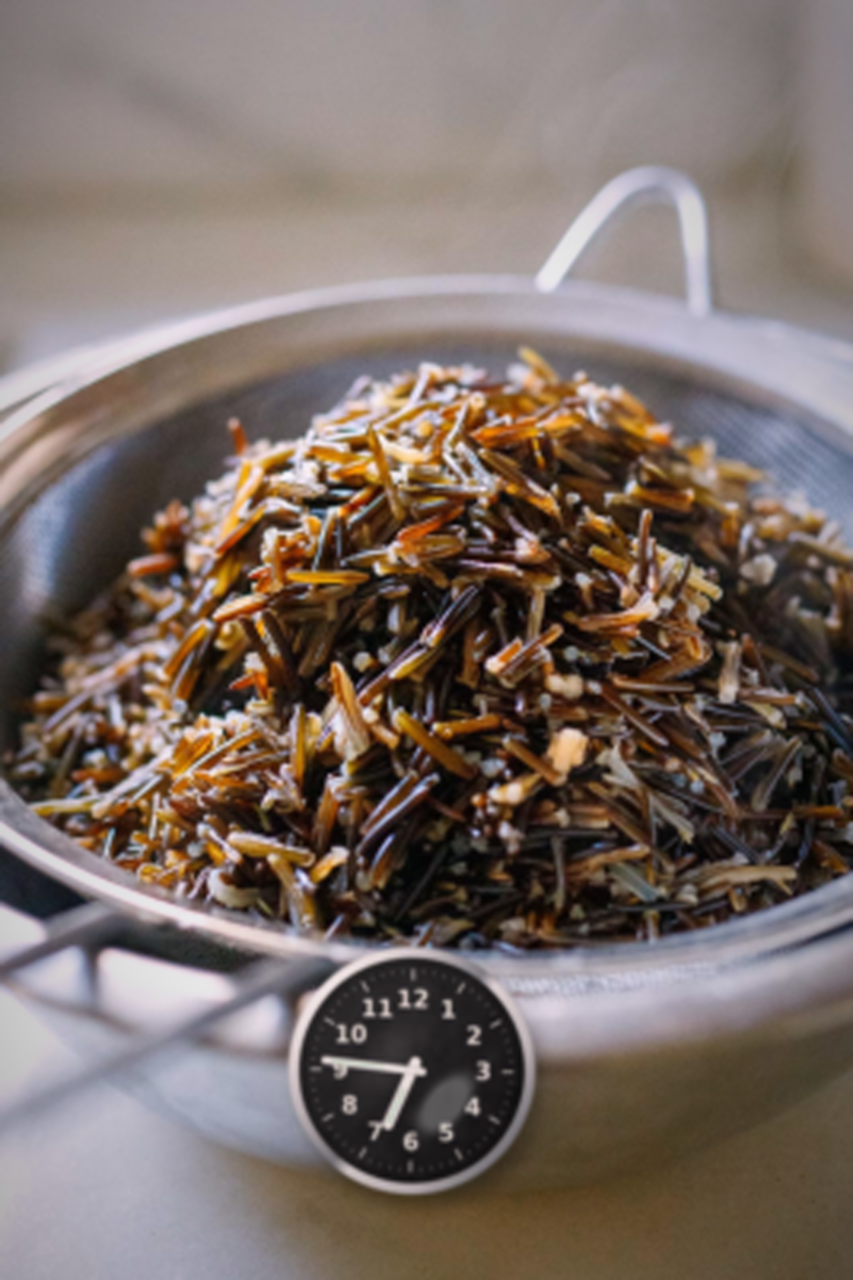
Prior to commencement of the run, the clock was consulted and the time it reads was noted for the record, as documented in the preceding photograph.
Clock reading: 6:46
